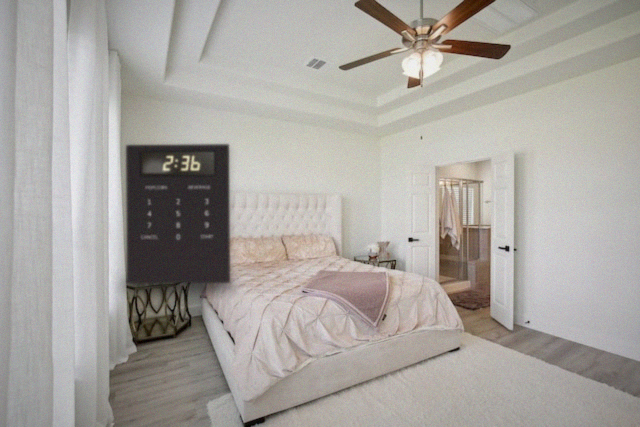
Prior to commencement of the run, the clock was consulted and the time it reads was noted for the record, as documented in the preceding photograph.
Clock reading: 2:36
